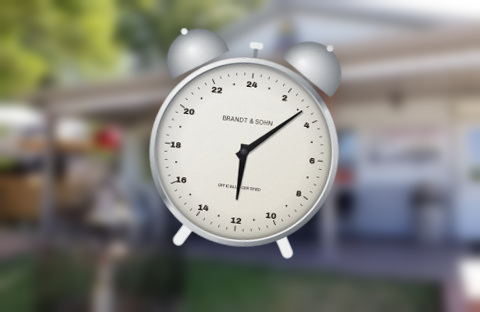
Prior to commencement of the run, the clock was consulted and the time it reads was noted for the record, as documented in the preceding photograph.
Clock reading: 12:08
